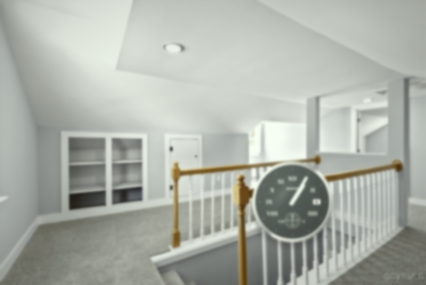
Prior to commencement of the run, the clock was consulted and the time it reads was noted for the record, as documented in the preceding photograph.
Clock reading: 1:05
